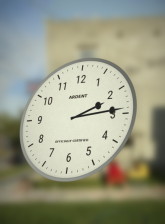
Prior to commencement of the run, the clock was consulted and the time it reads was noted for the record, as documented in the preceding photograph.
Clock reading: 2:14
